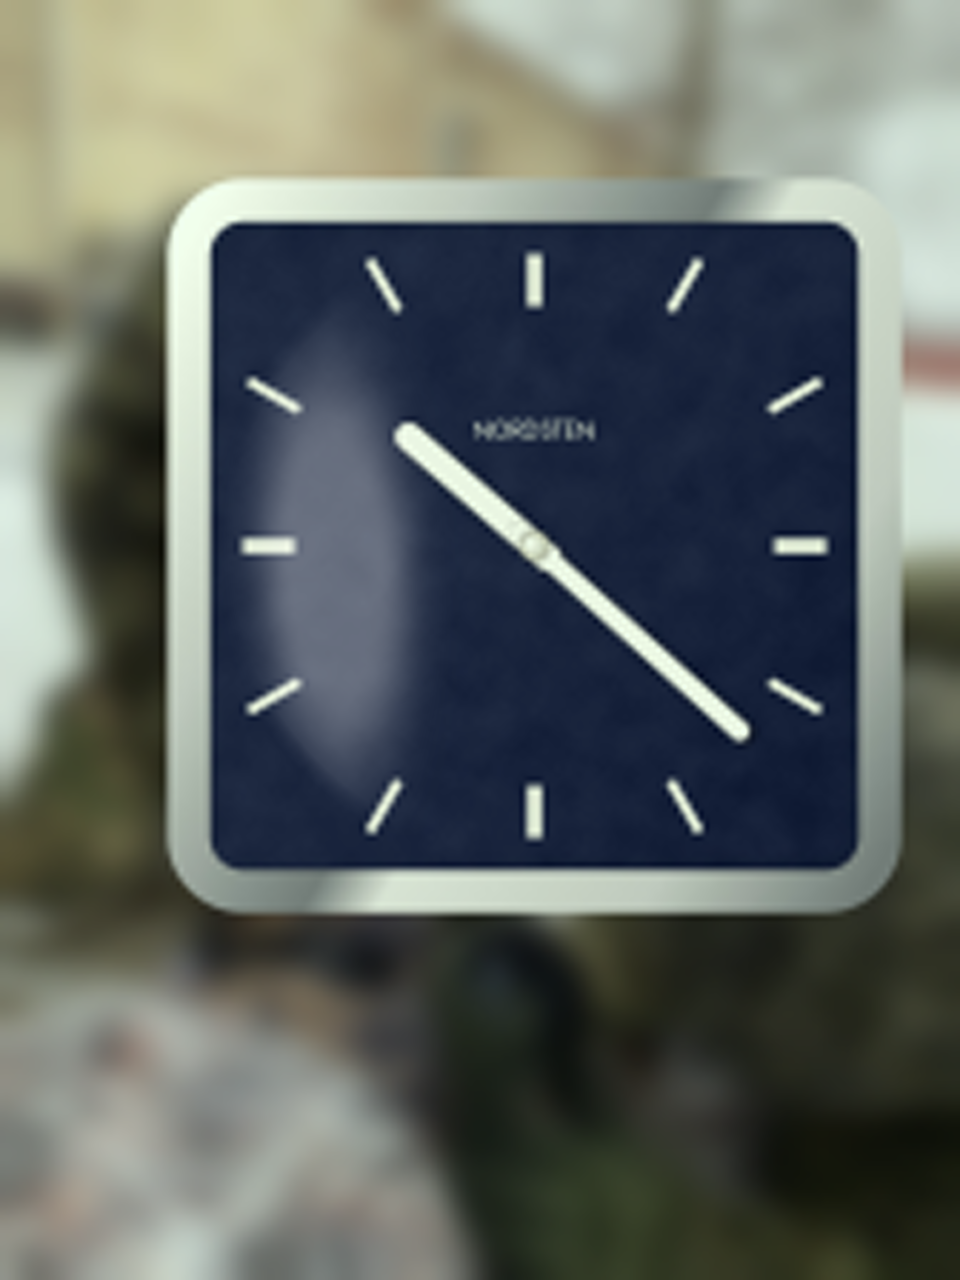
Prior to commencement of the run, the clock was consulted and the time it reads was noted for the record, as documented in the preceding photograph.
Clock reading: 10:22
